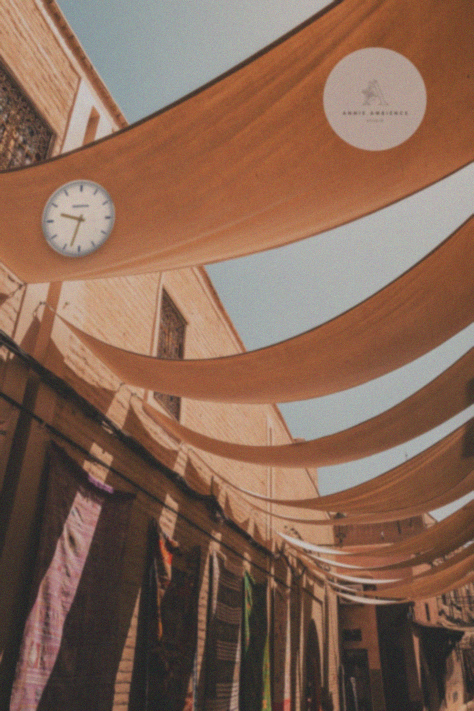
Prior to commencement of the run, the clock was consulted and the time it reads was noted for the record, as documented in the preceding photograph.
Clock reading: 9:33
